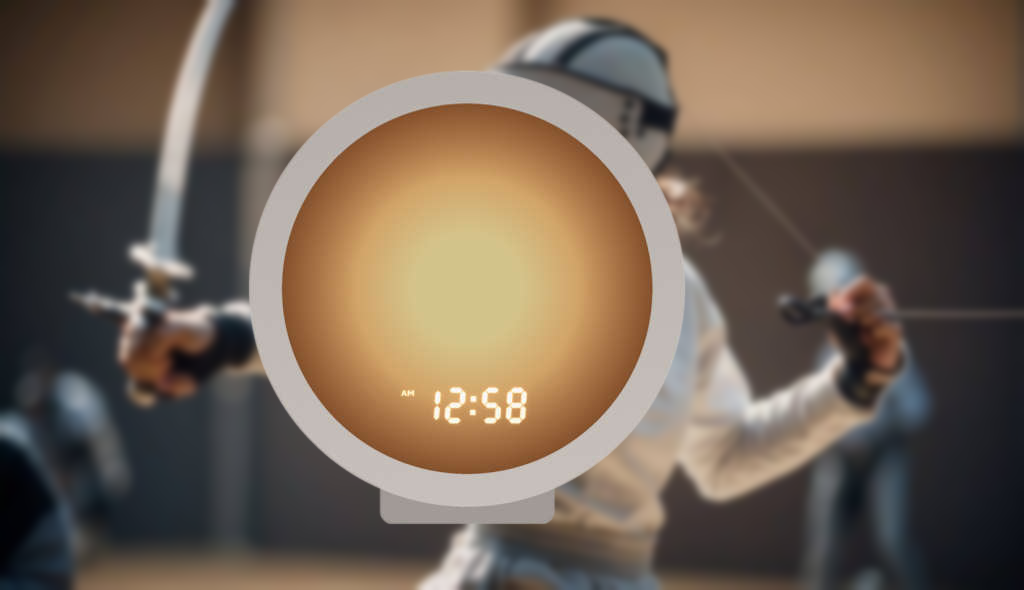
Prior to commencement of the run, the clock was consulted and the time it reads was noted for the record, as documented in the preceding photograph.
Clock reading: 12:58
